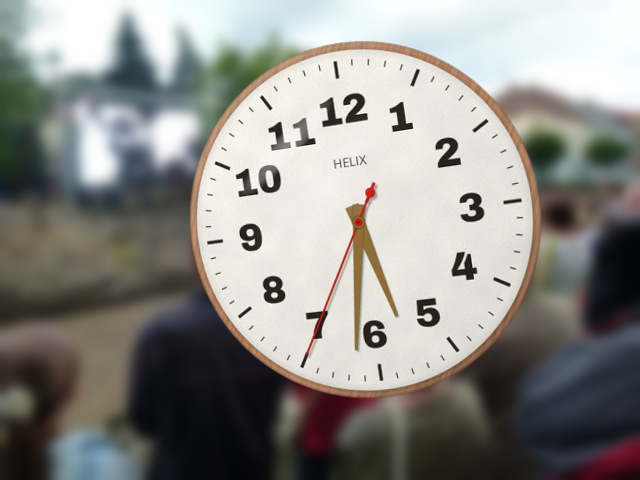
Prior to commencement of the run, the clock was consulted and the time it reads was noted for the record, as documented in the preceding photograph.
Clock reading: 5:31:35
